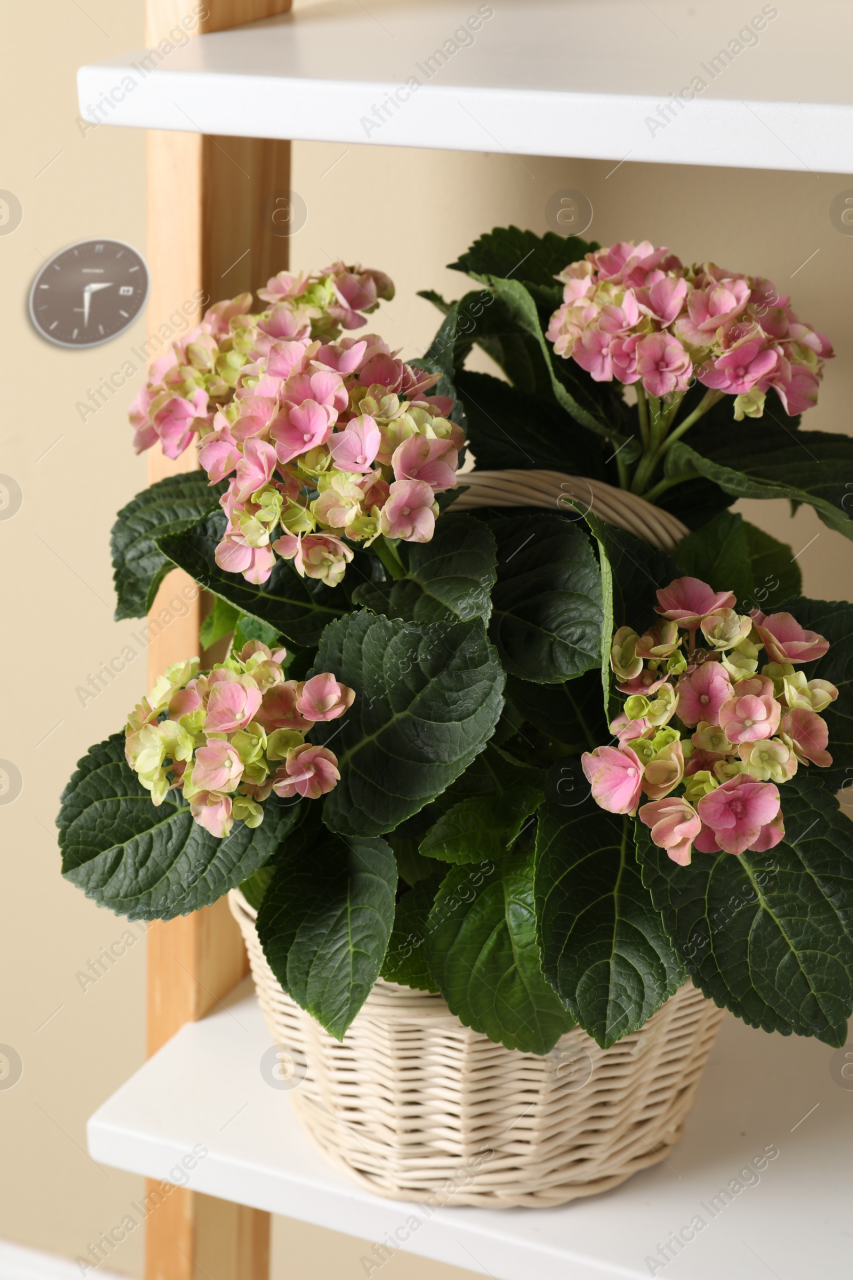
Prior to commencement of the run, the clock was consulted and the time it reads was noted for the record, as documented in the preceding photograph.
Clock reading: 2:28
